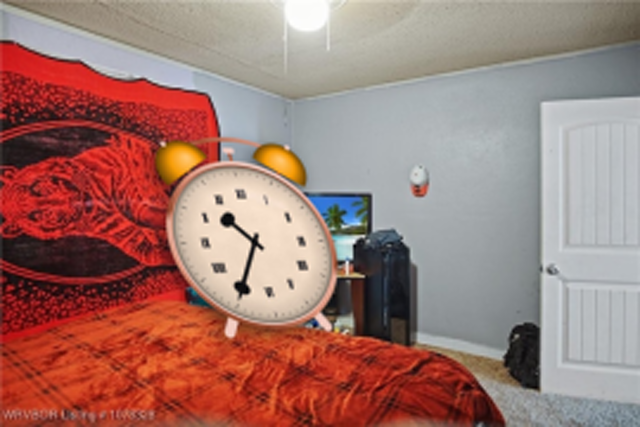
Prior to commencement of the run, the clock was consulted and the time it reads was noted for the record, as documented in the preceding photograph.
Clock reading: 10:35
